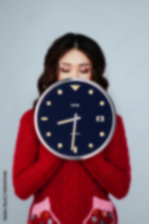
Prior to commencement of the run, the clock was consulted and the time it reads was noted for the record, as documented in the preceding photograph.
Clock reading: 8:31
